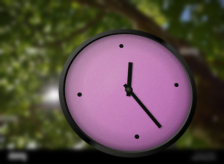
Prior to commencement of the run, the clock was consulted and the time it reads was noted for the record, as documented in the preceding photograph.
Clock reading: 12:25
